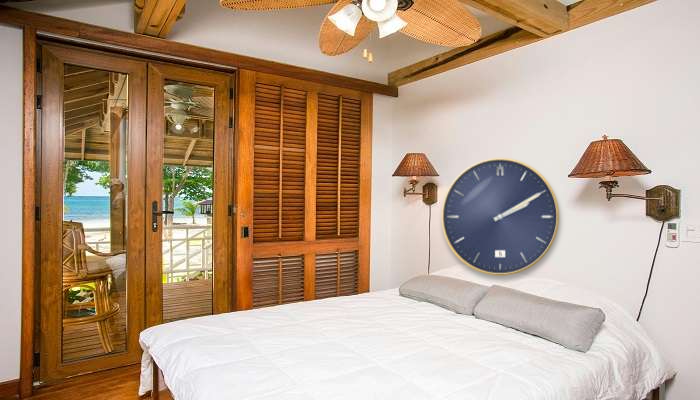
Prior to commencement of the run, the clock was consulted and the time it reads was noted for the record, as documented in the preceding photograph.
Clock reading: 2:10
